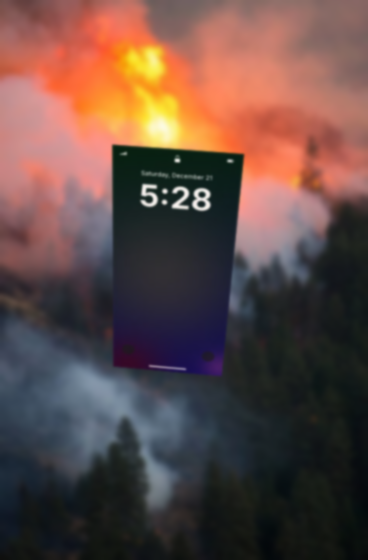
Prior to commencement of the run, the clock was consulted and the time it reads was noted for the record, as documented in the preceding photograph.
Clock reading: 5:28
